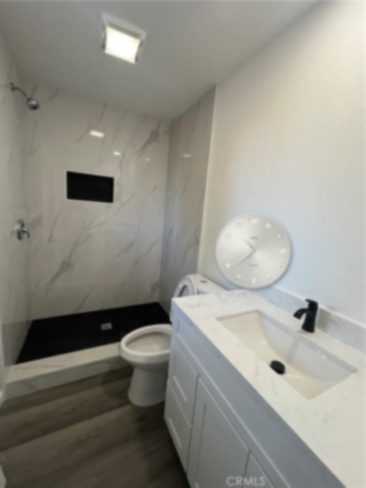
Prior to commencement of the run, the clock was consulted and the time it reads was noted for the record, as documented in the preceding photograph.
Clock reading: 10:39
